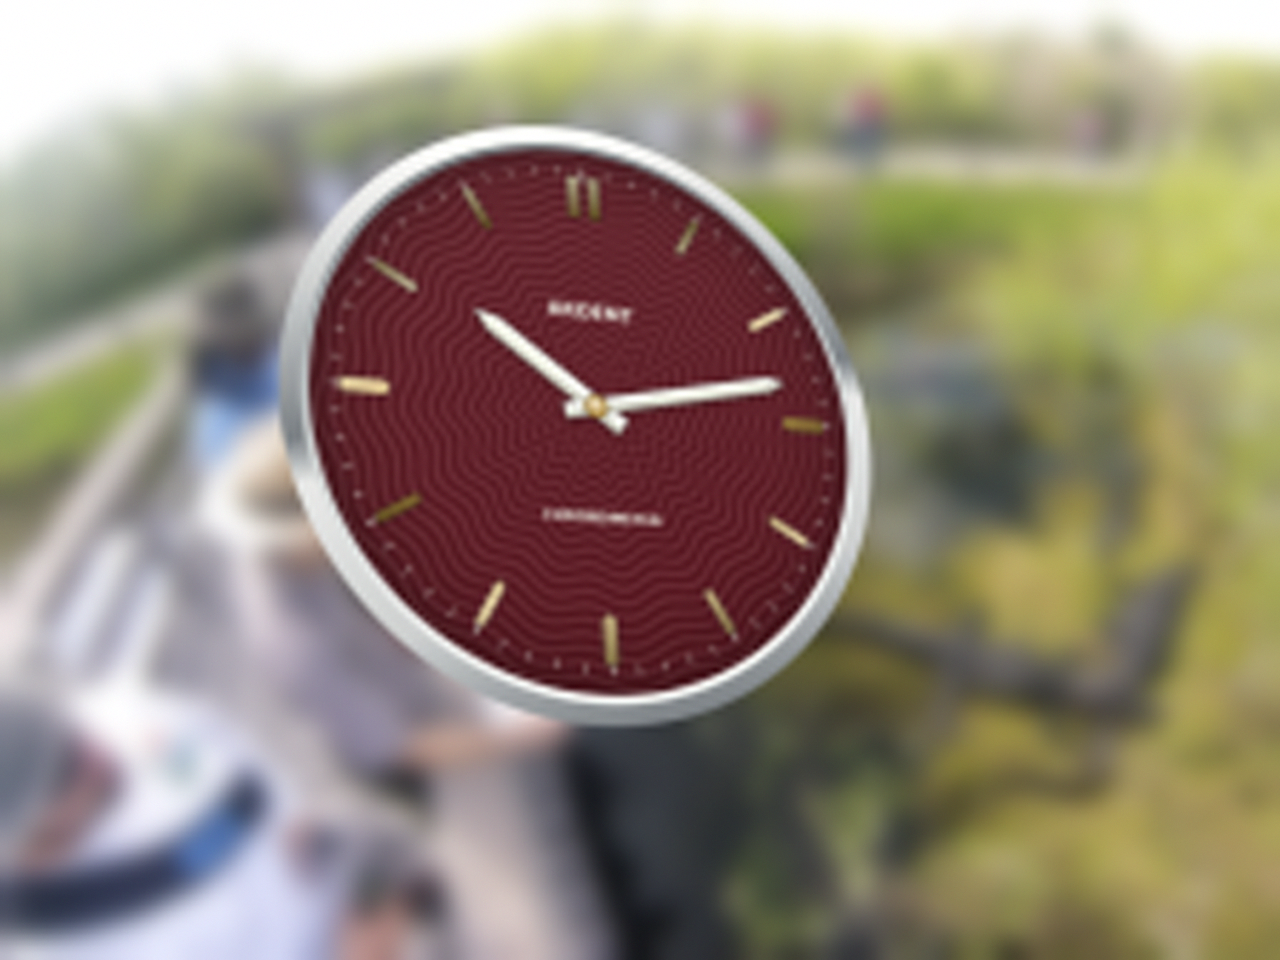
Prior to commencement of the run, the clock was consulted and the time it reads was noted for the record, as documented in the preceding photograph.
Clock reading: 10:13
